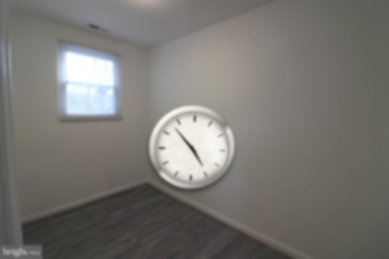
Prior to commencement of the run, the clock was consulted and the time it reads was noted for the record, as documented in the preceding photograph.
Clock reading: 4:53
